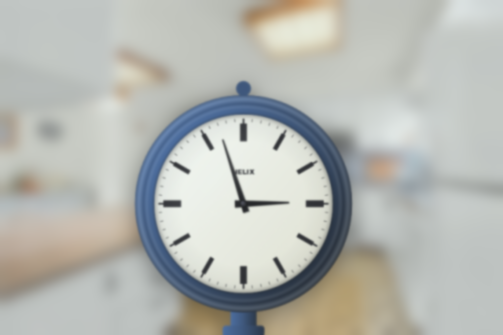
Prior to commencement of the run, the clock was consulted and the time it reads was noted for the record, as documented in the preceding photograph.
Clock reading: 2:57
